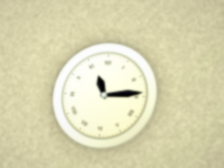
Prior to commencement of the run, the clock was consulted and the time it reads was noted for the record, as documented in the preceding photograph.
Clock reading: 11:14
